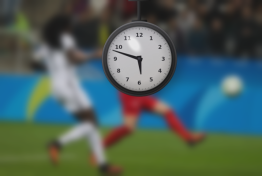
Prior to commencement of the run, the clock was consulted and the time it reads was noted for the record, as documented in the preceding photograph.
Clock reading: 5:48
